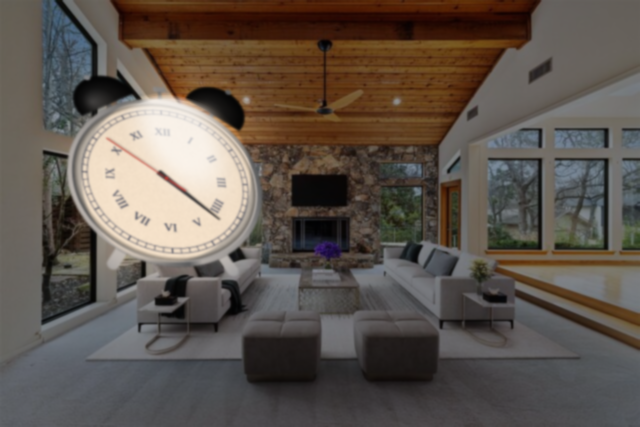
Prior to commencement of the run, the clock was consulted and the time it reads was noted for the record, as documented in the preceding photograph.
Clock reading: 4:21:51
